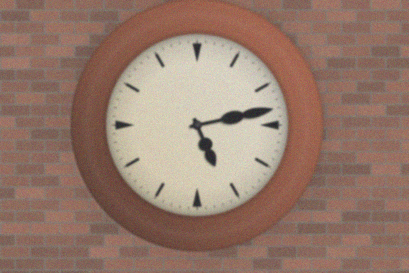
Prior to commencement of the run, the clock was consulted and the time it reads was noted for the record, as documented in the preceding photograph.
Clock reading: 5:13
